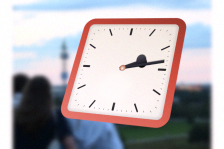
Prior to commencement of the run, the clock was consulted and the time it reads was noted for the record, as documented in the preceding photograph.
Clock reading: 2:13
